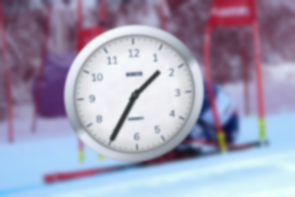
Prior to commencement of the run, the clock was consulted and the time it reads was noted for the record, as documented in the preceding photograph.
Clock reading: 1:35
